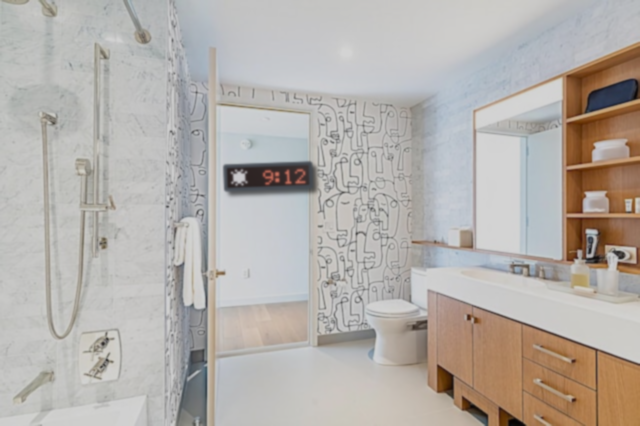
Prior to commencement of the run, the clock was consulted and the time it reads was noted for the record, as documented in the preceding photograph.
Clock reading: 9:12
